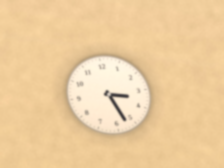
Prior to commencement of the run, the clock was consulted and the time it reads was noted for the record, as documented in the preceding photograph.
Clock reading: 3:27
